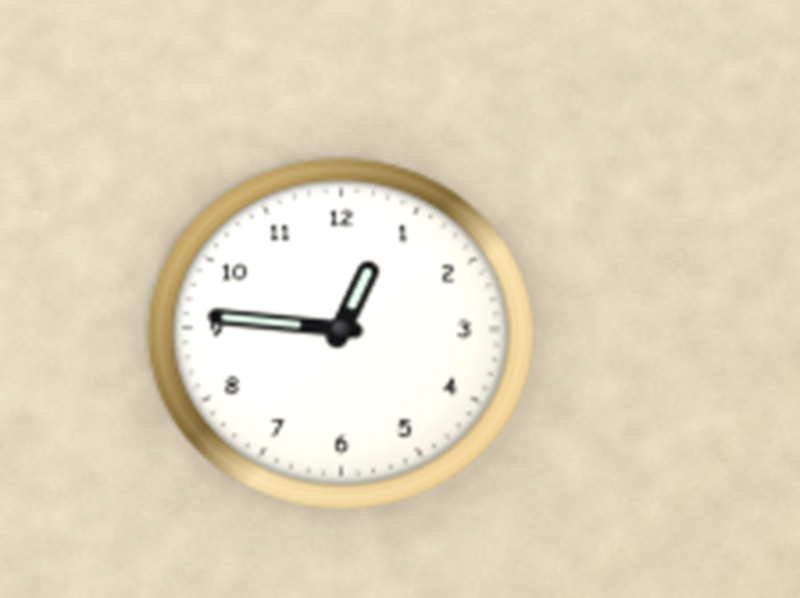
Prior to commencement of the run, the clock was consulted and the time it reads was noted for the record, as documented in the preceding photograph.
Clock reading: 12:46
